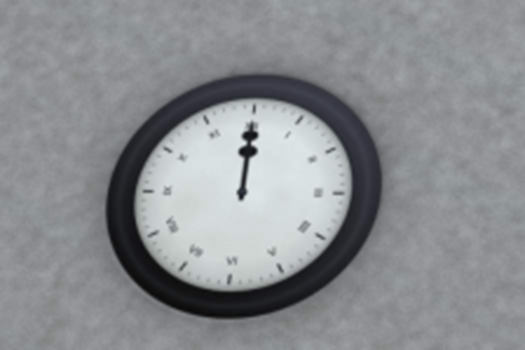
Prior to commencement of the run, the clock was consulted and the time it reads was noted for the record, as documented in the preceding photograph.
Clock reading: 12:00
